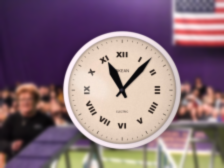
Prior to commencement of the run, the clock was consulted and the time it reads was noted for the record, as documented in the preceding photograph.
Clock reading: 11:07
